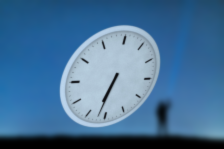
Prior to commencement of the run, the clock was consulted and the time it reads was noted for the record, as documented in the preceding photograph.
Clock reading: 6:32
